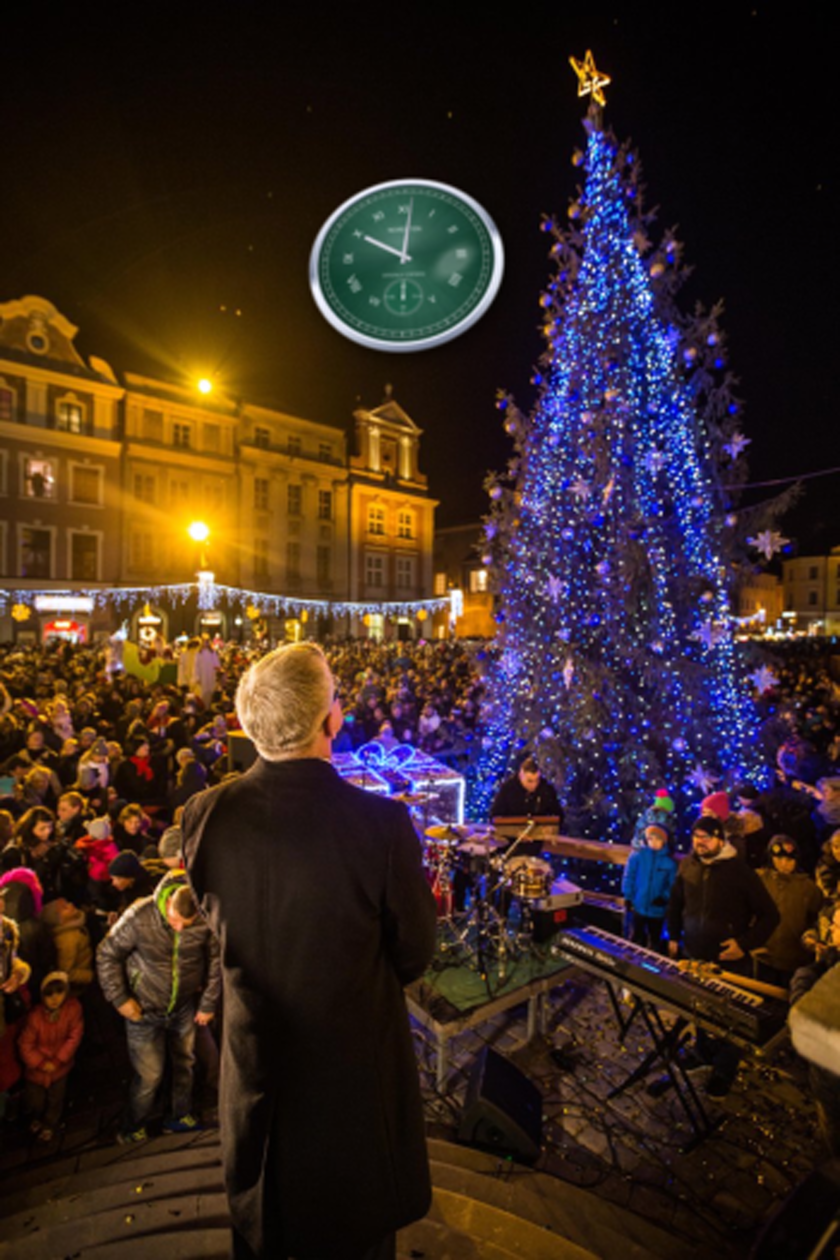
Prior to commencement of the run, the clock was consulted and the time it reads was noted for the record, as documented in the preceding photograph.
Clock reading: 10:01
